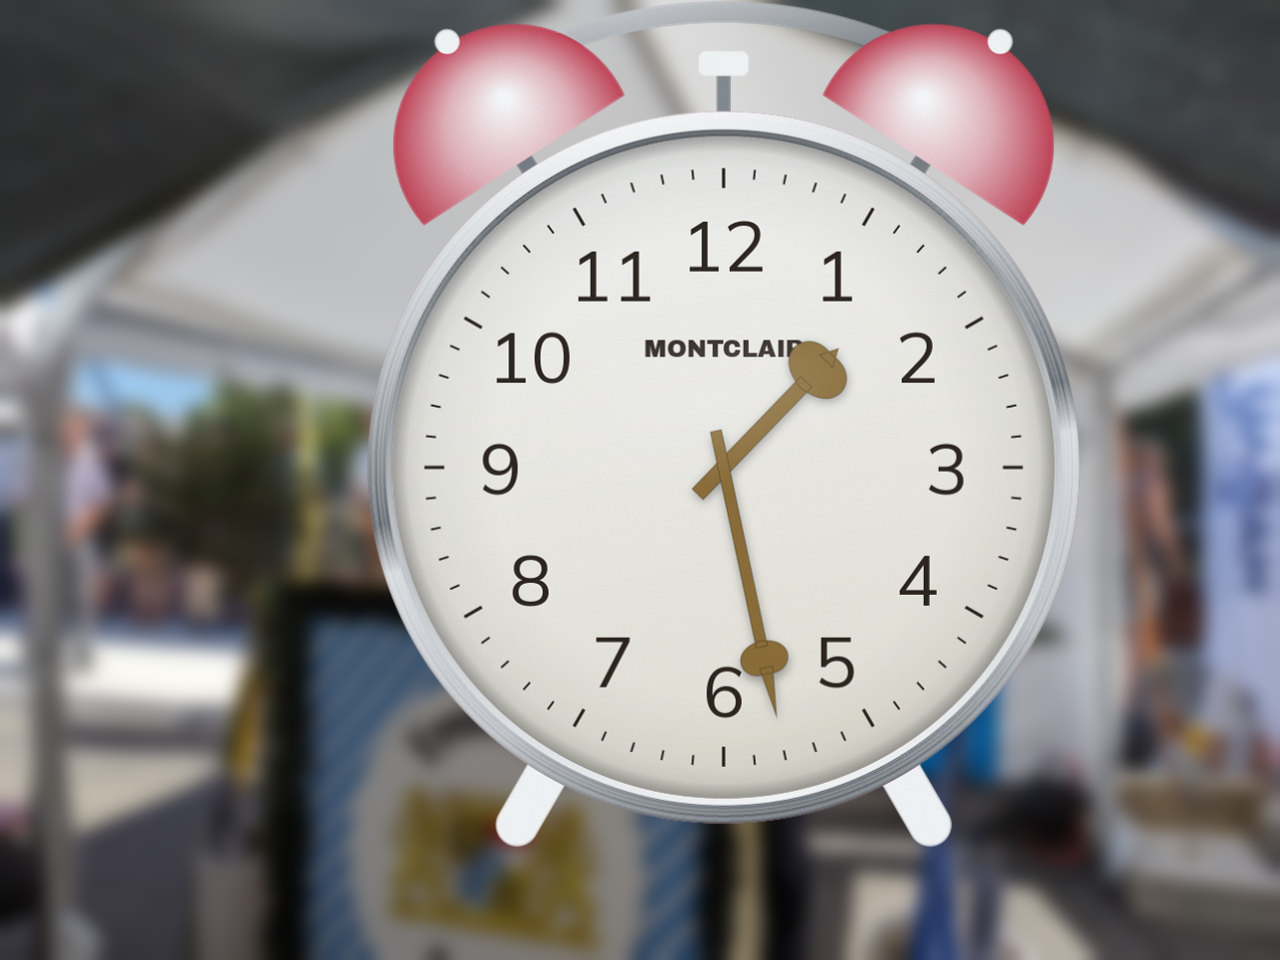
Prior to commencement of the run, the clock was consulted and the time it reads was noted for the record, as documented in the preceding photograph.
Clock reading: 1:28
